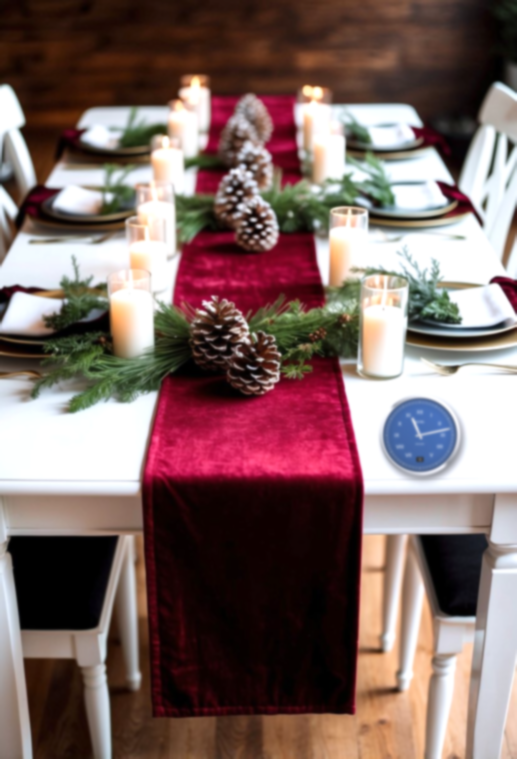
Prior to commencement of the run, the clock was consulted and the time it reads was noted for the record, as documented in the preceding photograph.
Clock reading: 11:13
